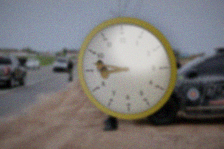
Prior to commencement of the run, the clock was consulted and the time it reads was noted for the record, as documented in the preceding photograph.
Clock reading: 8:47
